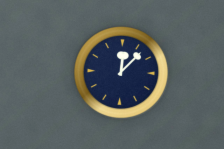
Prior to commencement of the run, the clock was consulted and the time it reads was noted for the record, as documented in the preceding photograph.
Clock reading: 12:07
